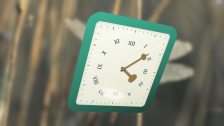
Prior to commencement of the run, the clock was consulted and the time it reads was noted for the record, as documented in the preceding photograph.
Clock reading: 4:08
